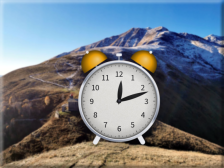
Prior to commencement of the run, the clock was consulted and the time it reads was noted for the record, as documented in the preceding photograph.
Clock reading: 12:12
